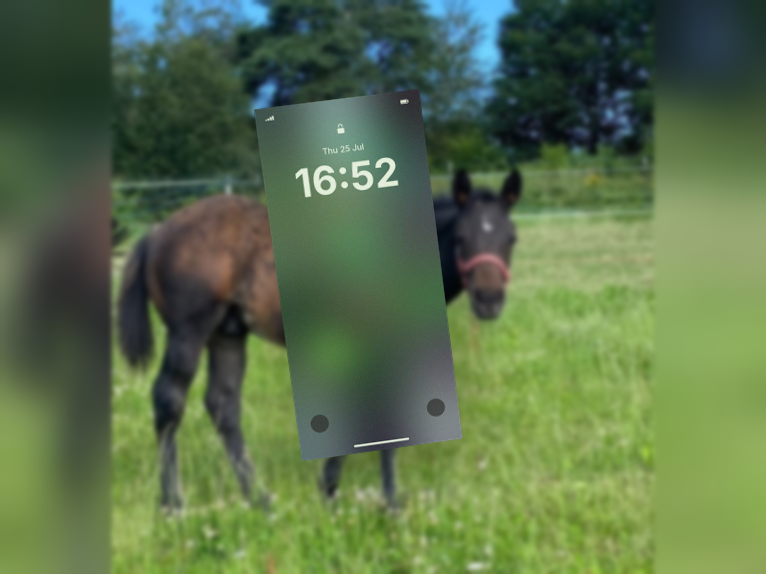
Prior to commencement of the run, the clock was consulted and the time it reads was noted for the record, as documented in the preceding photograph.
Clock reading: 16:52
